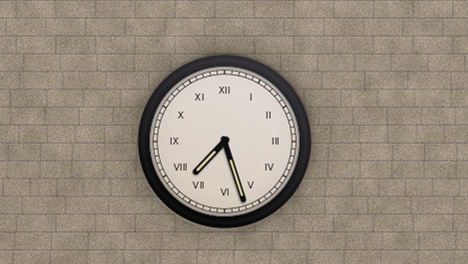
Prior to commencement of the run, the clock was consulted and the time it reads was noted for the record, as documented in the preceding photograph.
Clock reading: 7:27
